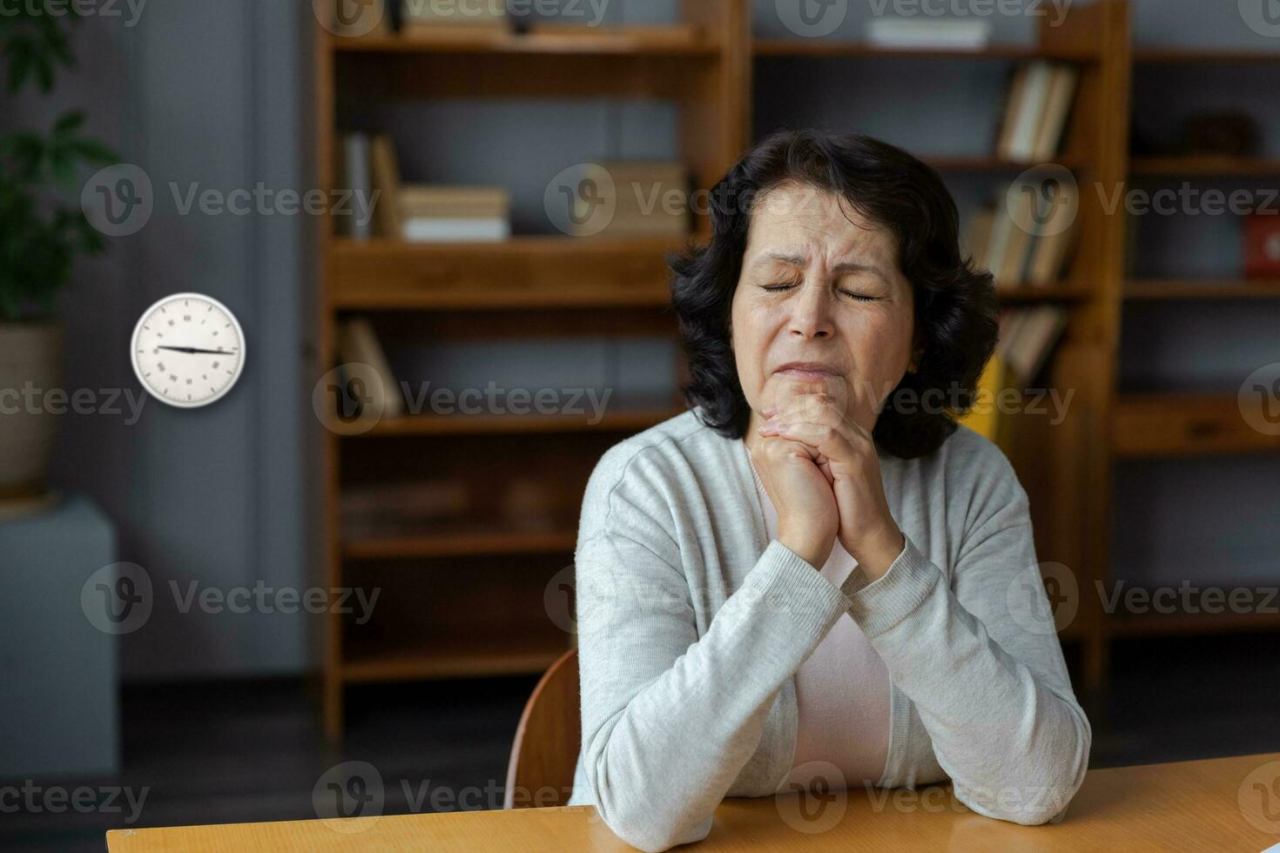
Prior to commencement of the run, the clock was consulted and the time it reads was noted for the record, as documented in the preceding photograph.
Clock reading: 9:16
